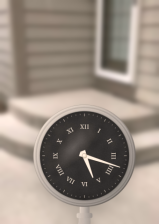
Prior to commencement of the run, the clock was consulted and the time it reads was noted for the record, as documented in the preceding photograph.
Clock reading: 5:18
